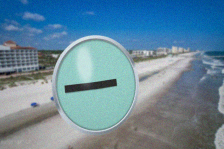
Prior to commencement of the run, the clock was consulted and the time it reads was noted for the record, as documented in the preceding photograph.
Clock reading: 2:44
